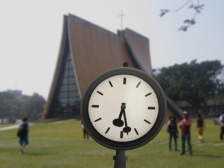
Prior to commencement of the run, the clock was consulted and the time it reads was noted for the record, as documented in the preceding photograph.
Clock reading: 6:28
